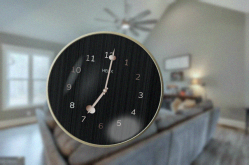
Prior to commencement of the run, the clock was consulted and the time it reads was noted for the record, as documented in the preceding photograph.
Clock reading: 7:01
